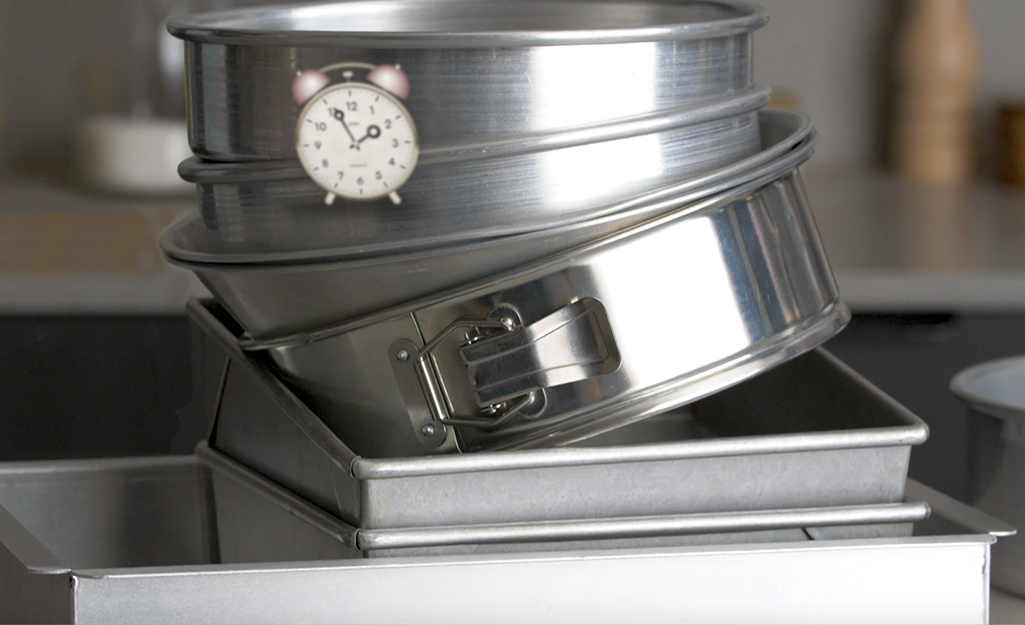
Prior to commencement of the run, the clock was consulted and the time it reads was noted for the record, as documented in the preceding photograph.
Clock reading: 1:56
